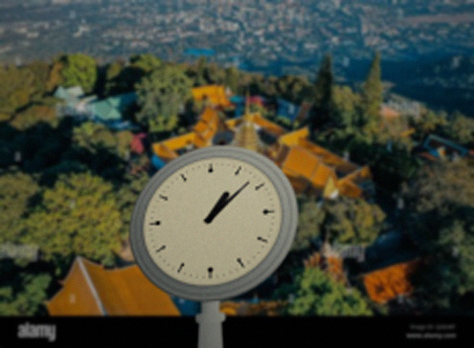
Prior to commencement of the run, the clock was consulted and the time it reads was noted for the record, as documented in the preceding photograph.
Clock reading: 1:08
